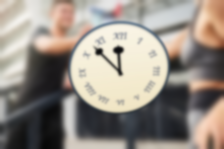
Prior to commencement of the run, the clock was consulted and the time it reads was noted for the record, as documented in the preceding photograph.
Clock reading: 11:53
